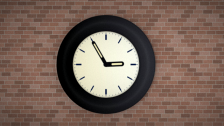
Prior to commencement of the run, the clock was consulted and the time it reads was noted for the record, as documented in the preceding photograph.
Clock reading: 2:55
